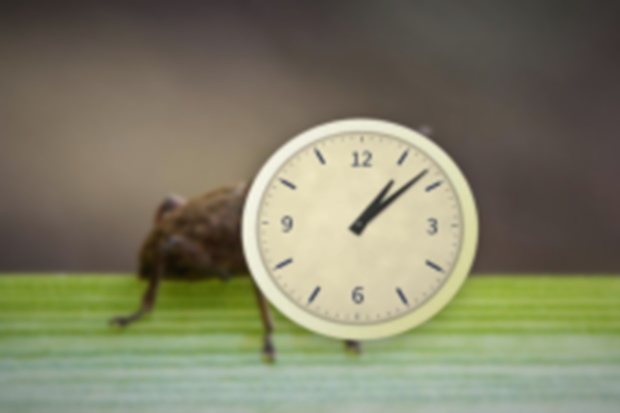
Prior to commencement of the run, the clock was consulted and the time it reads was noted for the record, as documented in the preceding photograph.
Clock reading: 1:08
